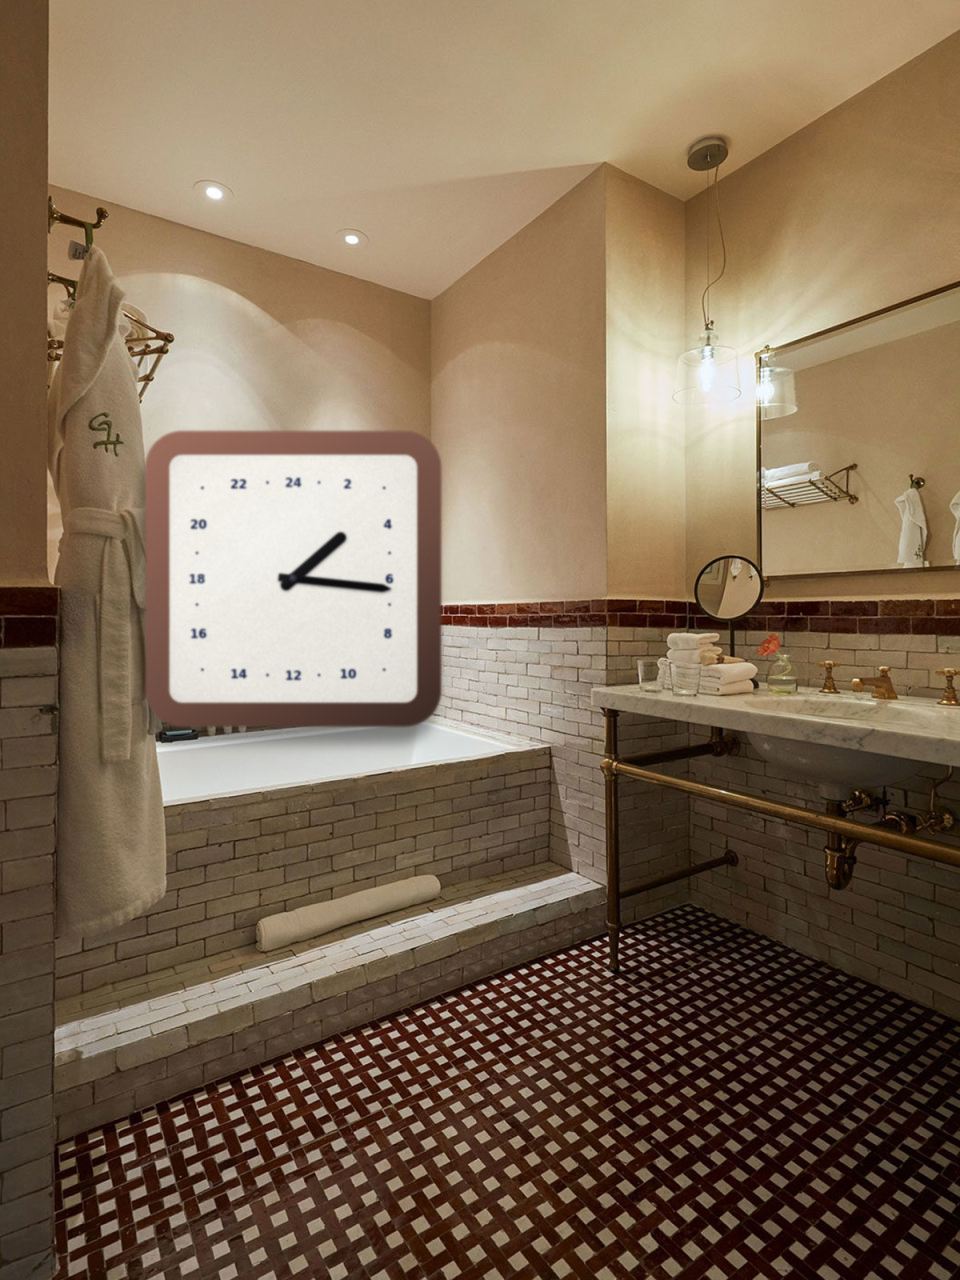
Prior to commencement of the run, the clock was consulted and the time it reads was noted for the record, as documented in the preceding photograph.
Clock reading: 3:16
